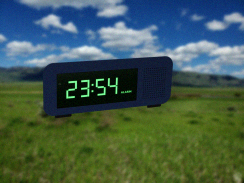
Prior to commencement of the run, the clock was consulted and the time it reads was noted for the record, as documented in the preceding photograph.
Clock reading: 23:54
